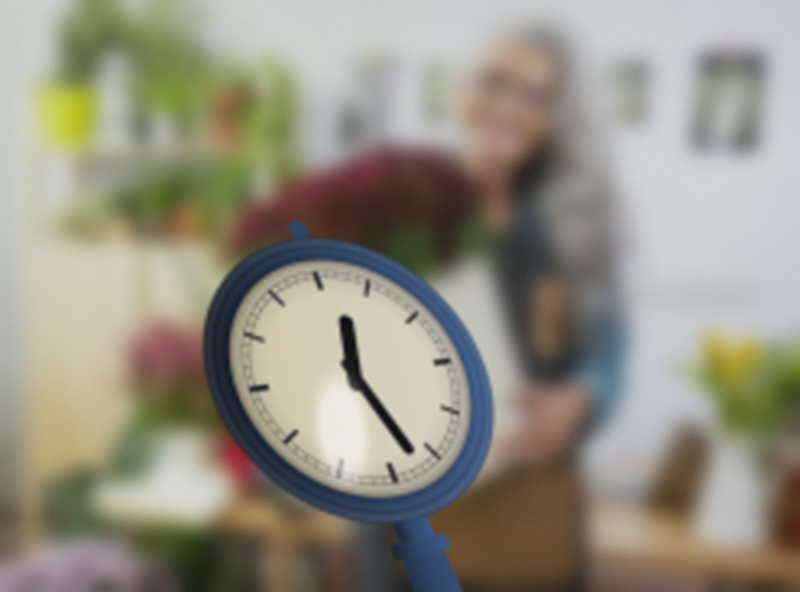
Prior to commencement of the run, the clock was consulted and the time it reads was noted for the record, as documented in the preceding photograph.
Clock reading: 12:27
